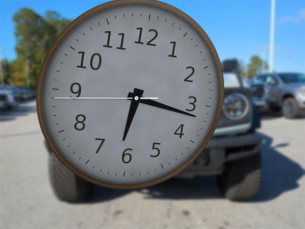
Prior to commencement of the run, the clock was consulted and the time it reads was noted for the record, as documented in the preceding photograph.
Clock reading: 6:16:44
